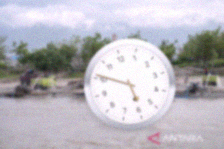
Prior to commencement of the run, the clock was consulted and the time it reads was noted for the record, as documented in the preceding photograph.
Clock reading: 5:51
